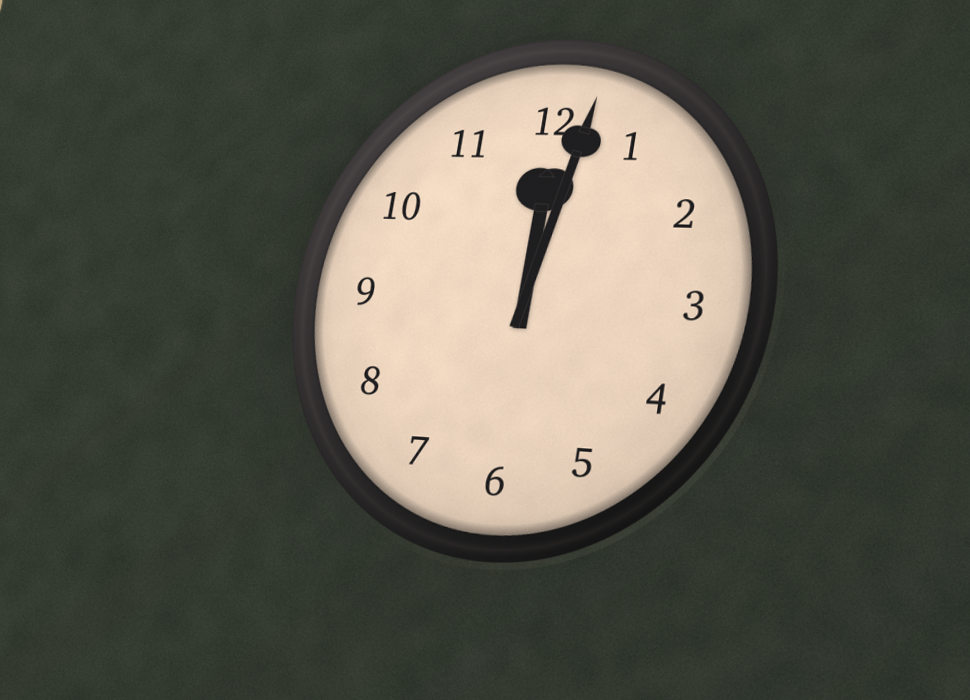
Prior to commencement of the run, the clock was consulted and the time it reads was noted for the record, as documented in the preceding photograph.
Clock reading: 12:02
